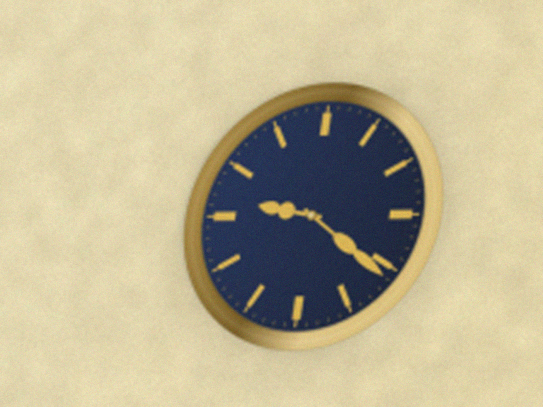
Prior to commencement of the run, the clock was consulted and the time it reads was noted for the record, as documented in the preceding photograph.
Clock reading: 9:21
